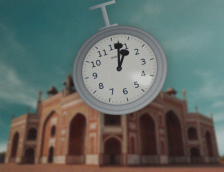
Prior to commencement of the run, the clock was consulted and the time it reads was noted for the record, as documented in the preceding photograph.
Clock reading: 1:02
